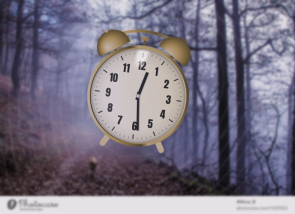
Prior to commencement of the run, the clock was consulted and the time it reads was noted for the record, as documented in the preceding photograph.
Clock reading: 12:29
